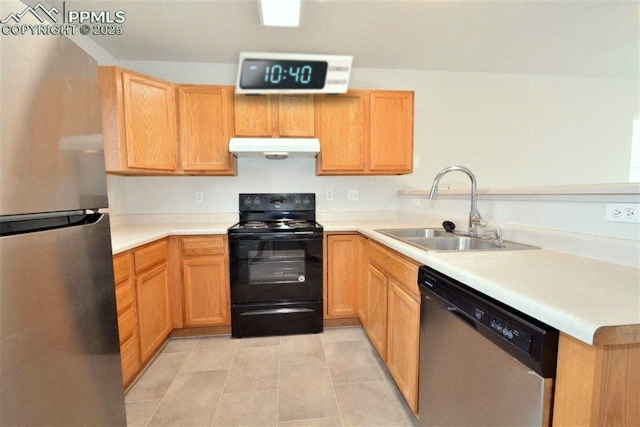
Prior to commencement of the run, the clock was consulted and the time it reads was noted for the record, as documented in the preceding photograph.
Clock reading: 10:40
